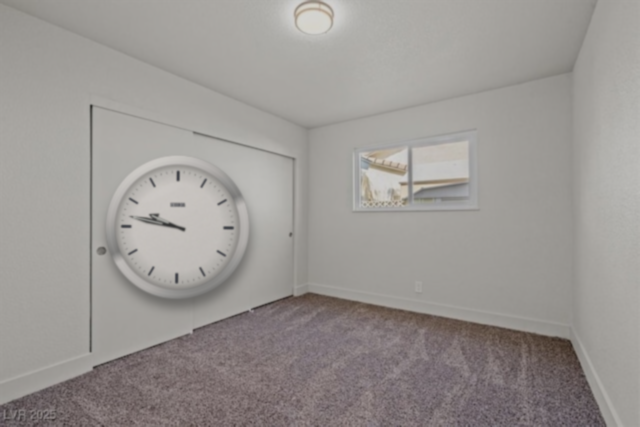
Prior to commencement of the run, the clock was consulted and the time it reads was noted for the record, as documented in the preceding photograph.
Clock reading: 9:47
